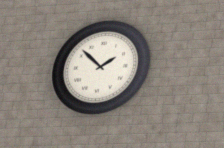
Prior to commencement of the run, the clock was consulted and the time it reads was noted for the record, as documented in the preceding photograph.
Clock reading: 1:52
